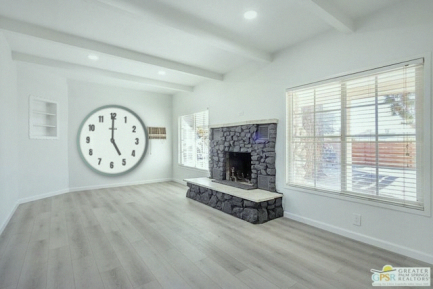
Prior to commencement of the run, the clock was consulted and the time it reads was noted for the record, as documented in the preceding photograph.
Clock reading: 5:00
